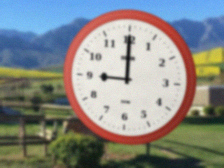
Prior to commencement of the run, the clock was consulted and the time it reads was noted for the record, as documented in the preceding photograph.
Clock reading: 9:00
